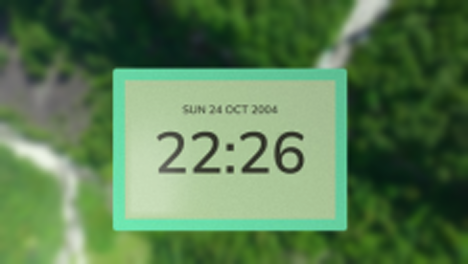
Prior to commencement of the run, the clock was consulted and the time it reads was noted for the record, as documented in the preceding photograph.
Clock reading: 22:26
